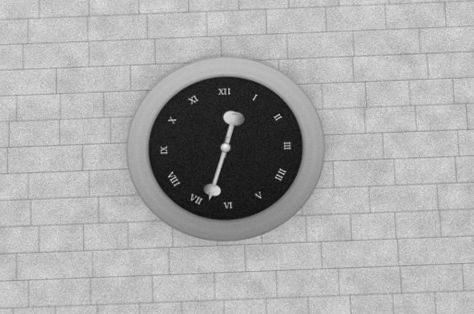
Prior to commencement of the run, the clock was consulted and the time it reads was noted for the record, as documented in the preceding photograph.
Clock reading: 12:33
